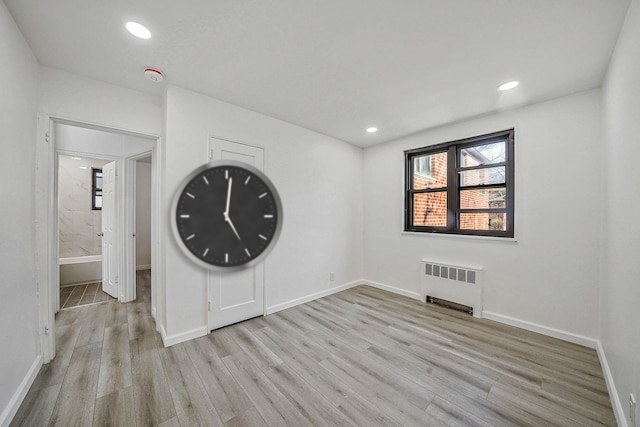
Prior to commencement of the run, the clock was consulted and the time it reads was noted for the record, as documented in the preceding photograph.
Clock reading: 5:01
